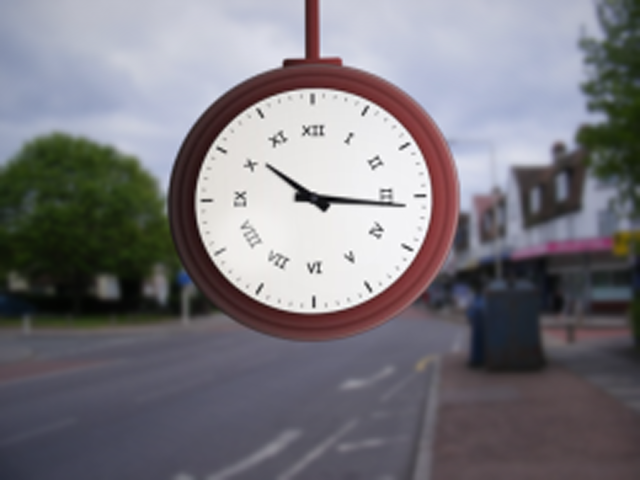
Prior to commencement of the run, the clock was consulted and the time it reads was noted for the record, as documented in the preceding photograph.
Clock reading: 10:16
